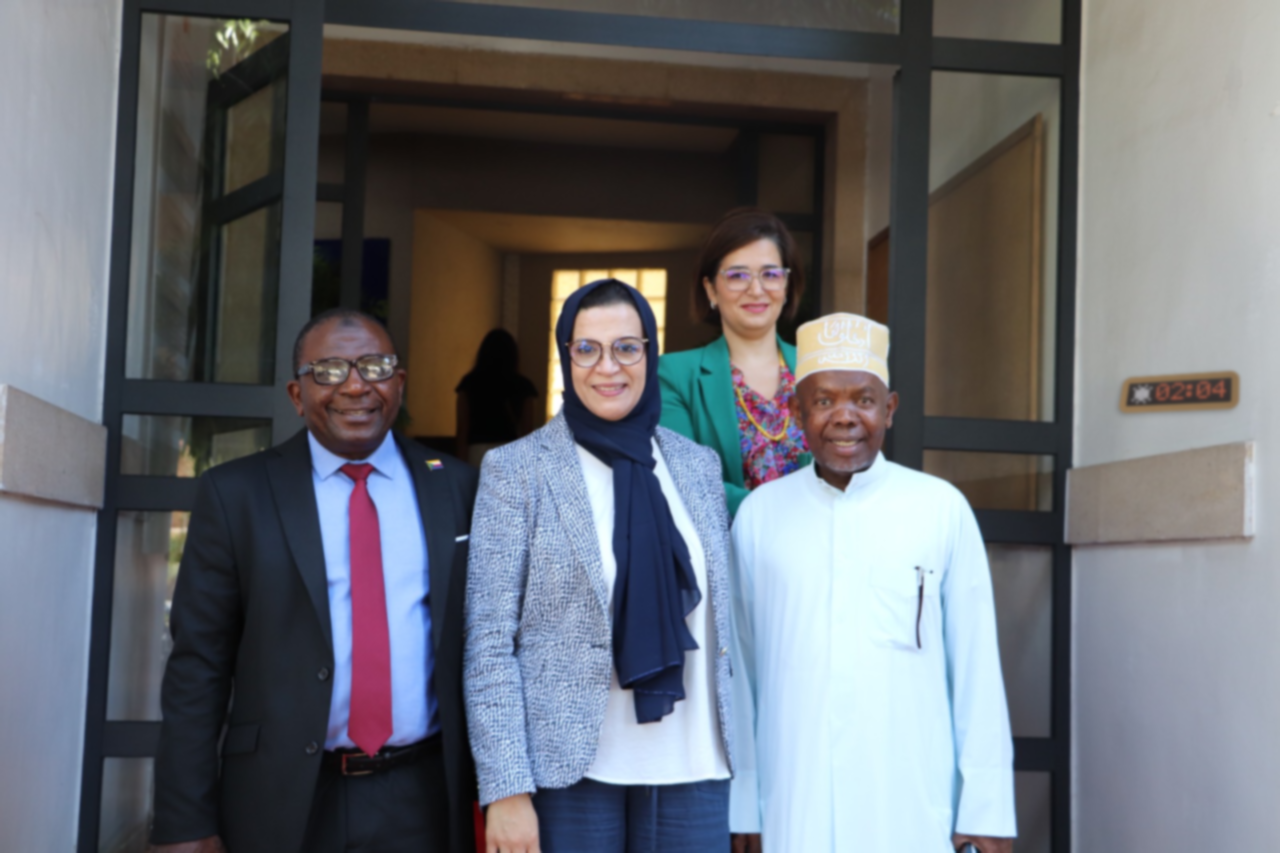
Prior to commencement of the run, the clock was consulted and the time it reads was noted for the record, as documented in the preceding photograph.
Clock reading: 2:04
